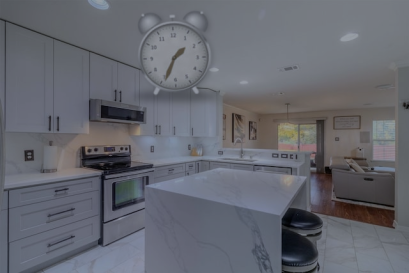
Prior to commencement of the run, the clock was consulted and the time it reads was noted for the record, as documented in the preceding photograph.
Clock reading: 1:34
